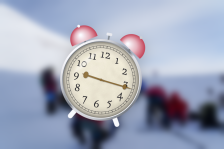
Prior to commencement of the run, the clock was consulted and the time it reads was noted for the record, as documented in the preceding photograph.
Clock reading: 9:16
